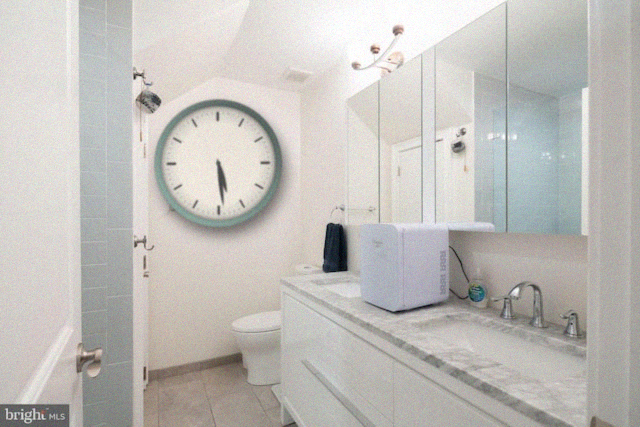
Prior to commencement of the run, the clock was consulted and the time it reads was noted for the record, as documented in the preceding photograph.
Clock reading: 5:29
